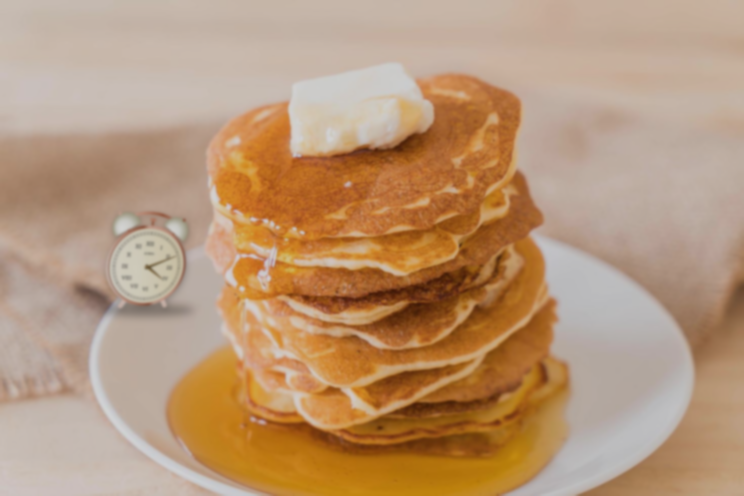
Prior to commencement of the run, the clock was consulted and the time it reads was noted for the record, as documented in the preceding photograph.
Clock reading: 4:11
